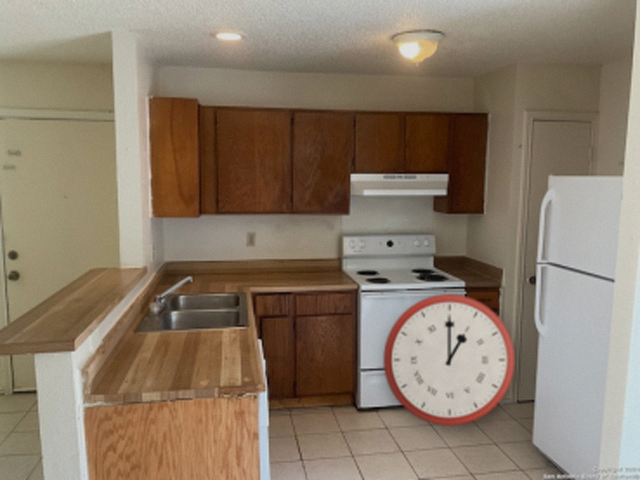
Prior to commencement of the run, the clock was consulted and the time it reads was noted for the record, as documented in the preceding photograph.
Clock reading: 1:00
